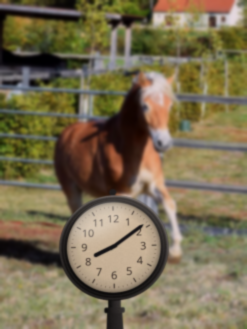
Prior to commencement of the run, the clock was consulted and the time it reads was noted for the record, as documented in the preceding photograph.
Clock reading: 8:09
